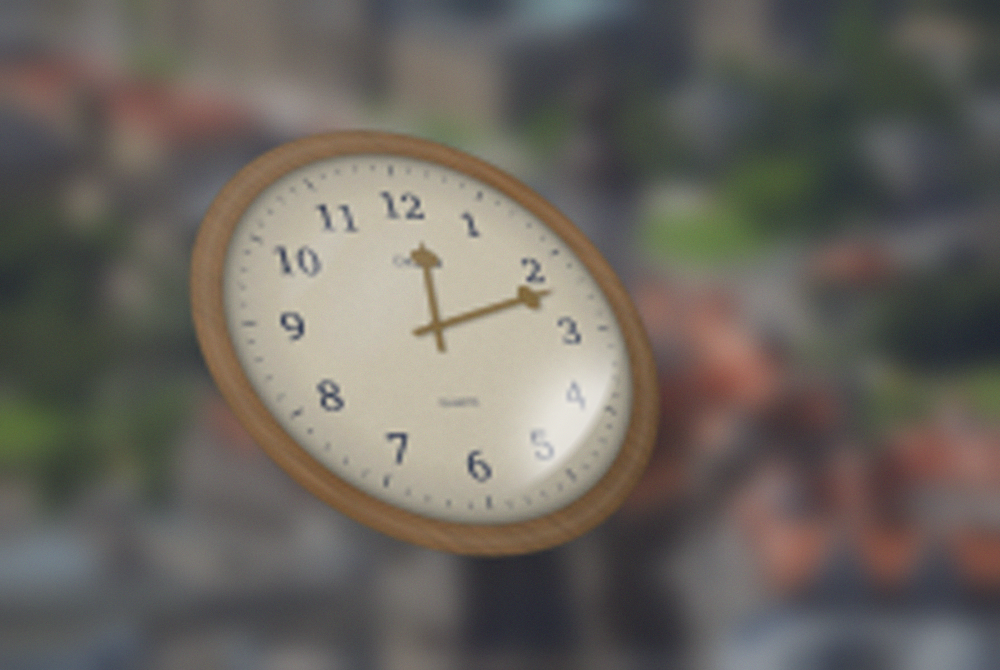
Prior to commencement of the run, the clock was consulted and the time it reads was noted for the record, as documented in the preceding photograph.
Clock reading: 12:12
